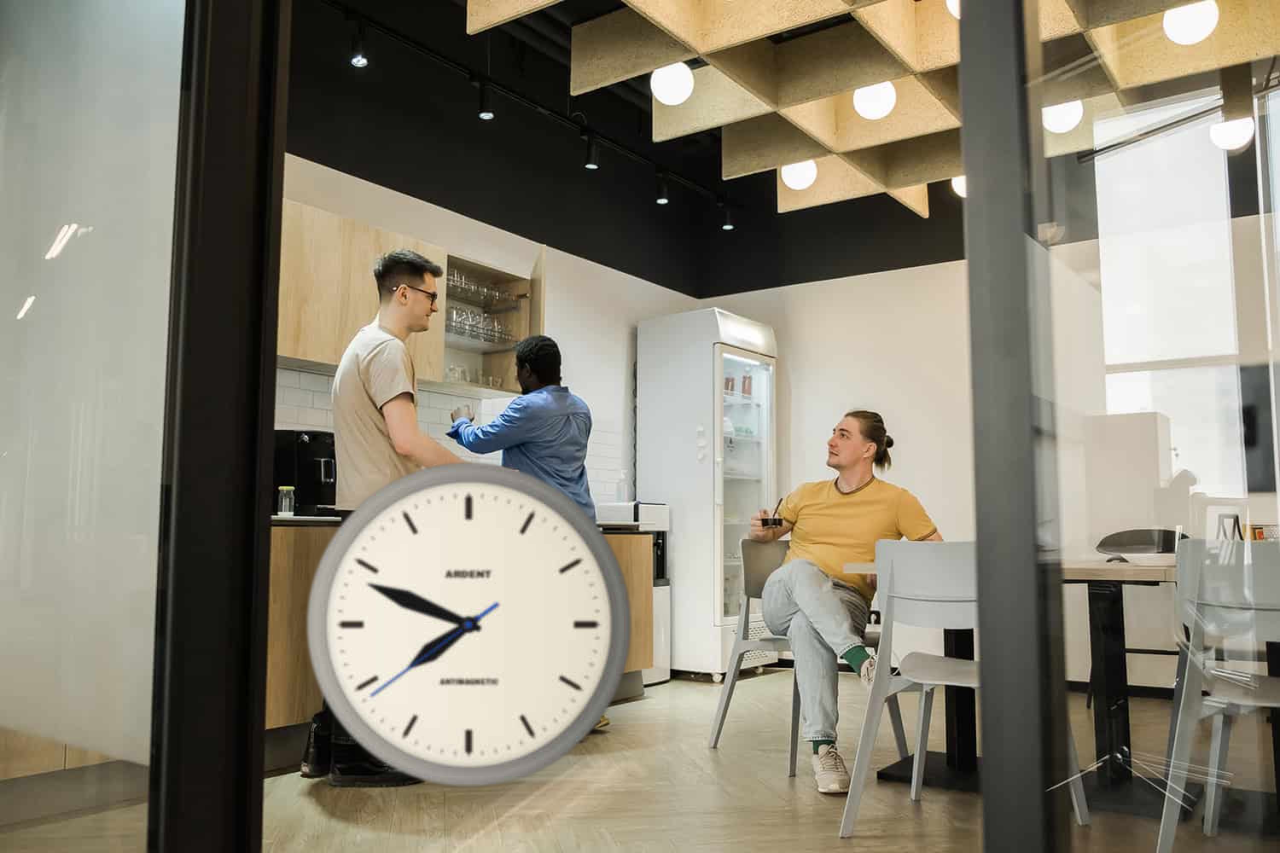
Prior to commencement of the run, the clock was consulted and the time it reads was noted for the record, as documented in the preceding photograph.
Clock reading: 7:48:39
